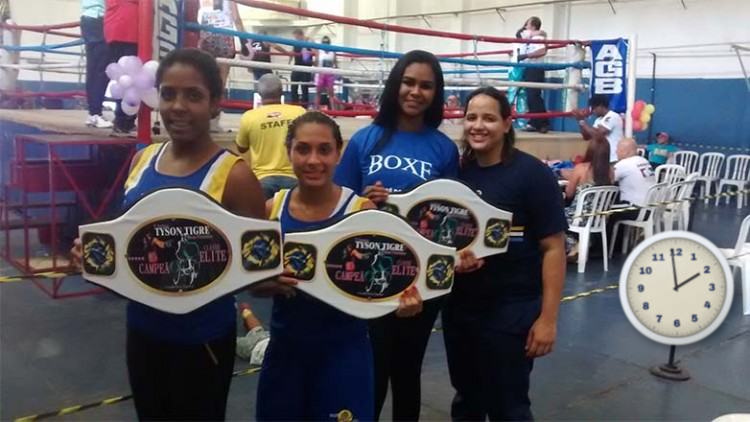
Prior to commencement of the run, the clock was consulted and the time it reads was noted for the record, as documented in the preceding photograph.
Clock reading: 1:59
